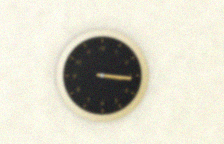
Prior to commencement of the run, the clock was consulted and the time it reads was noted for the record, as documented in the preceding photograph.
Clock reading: 3:16
